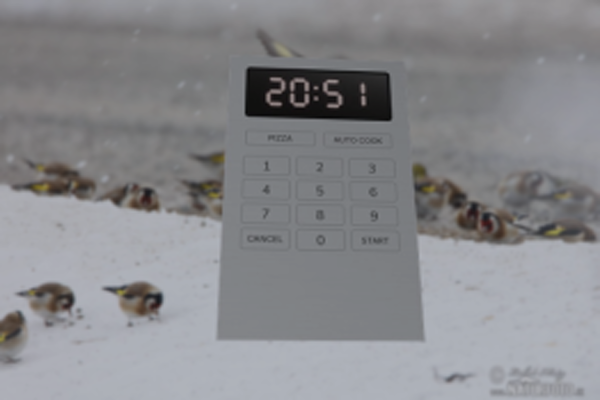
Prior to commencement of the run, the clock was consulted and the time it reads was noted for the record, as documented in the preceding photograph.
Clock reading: 20:51
